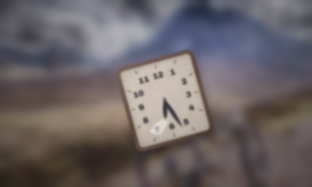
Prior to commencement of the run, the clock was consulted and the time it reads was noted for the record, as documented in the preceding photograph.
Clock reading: 6:27
